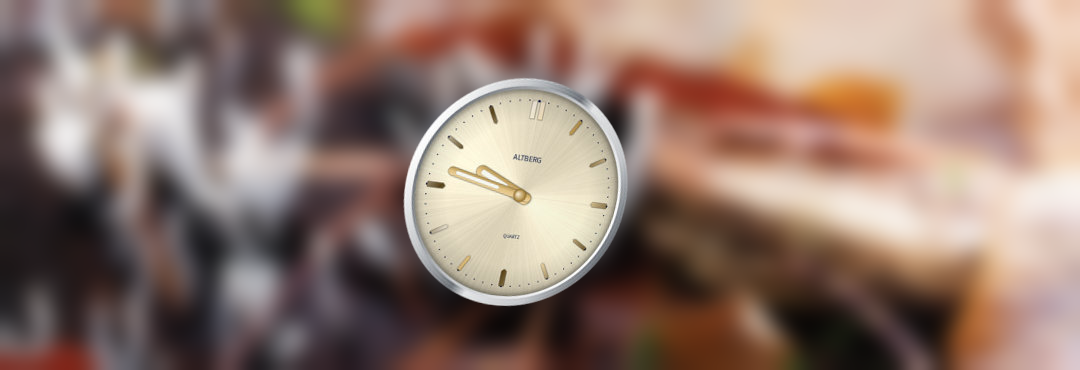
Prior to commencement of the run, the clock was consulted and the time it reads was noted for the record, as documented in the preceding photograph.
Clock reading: 9:47
